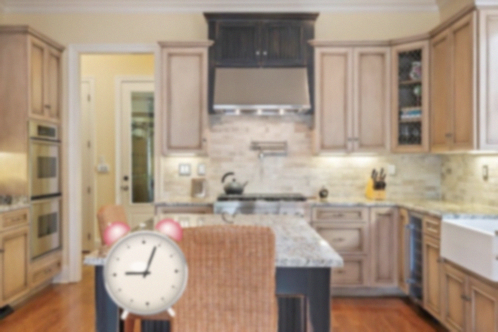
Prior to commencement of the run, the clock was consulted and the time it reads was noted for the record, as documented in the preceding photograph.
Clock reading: 9:04
